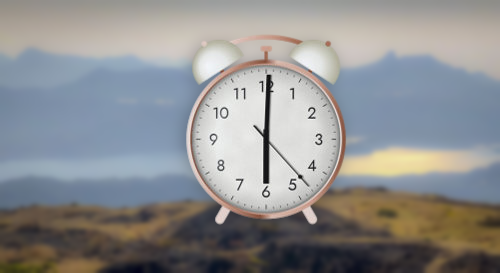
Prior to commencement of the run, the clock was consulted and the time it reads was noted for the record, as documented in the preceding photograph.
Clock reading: 6:00:23
